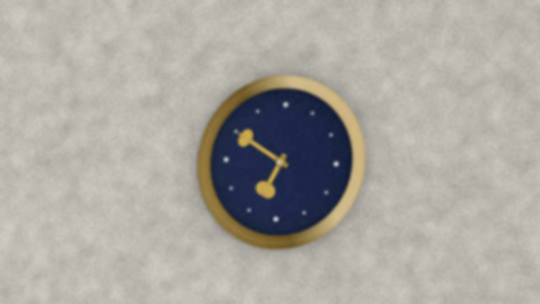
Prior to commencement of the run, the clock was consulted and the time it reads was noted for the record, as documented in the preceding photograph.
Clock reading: 6:50
